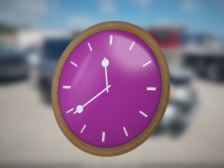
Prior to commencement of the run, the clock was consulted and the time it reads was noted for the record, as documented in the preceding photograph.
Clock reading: 11:39
